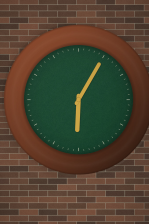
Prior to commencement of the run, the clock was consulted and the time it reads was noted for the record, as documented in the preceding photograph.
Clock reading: 6:05
